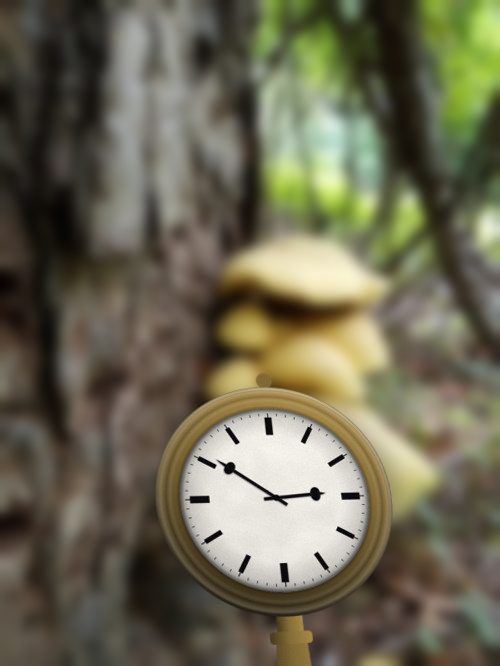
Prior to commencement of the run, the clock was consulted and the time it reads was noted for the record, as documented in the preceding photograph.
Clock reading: 2:51
